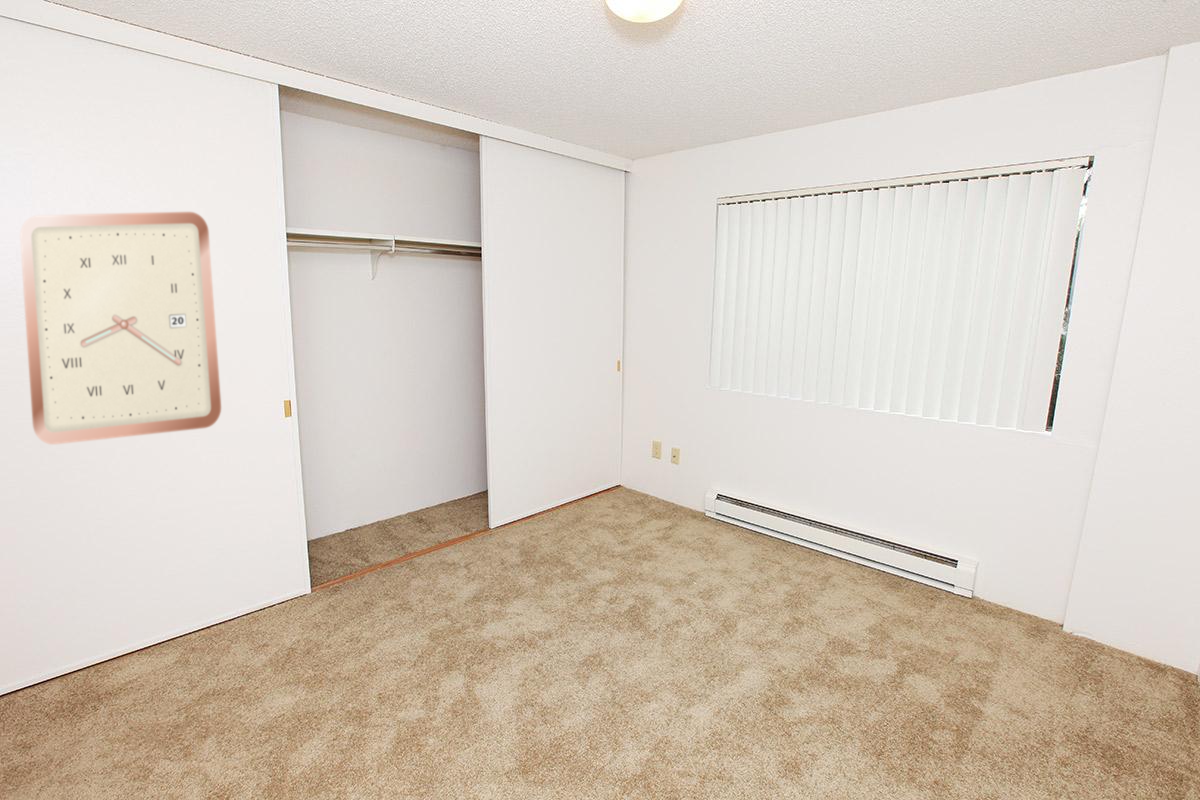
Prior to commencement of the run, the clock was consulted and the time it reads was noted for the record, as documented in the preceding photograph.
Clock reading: 8:21
